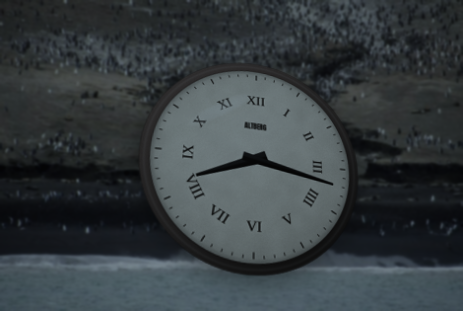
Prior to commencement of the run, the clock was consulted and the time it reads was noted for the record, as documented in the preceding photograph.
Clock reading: 8:17
